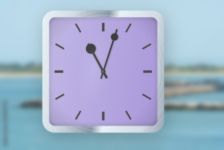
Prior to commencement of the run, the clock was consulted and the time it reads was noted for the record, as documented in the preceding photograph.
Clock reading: 11:03
